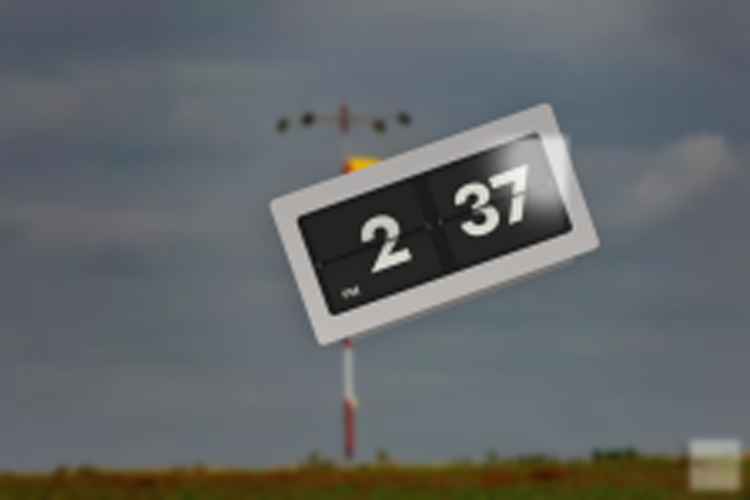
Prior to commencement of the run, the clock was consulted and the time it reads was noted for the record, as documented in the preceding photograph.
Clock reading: 2:37
